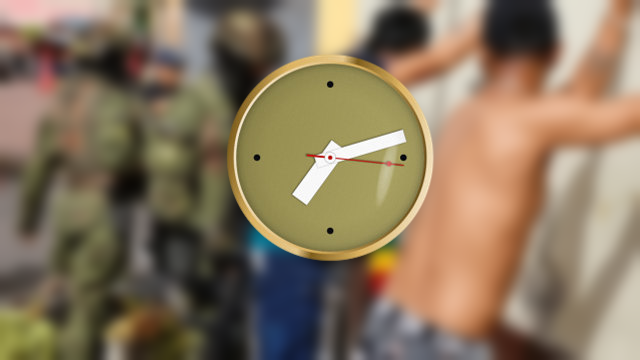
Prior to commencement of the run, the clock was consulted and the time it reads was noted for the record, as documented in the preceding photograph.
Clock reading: 7:12:16
